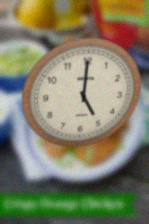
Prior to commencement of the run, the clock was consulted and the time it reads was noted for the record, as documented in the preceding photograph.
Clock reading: 5:00
